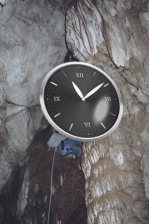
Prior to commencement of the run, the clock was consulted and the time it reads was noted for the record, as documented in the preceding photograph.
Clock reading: 11:09
